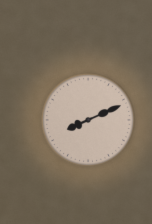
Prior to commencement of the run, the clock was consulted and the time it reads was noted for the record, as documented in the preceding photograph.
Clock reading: 8:11
